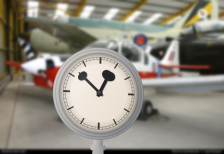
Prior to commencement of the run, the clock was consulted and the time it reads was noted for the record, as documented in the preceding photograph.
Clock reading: 12:52
